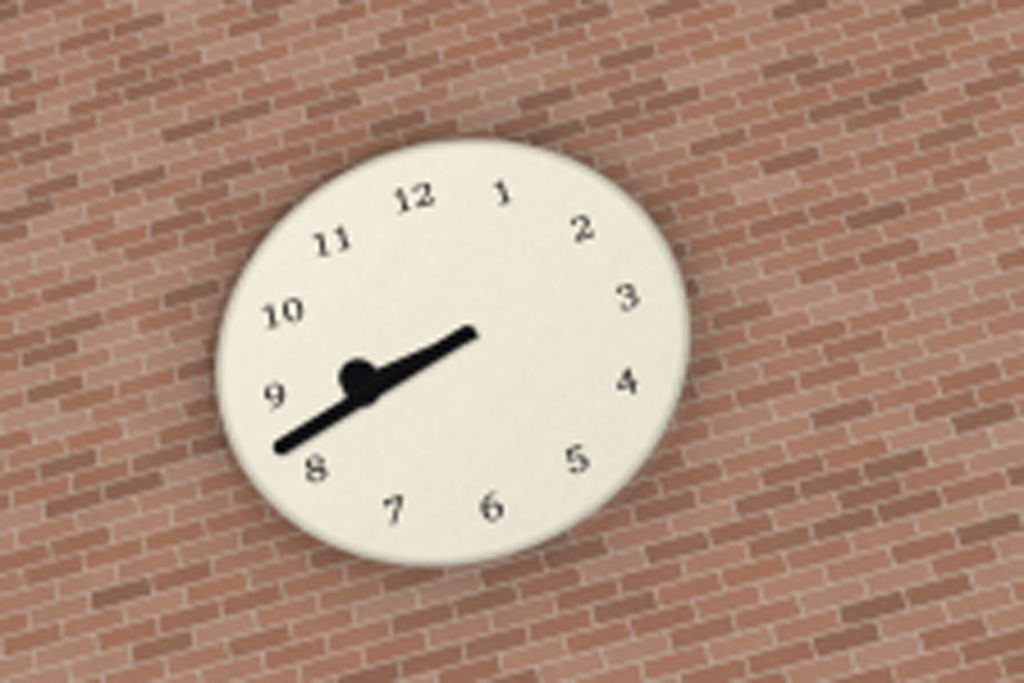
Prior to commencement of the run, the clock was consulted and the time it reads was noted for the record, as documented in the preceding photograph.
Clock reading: 8:42
